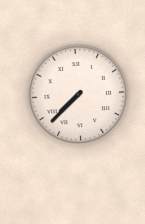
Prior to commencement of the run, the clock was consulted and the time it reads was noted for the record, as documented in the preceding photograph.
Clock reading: 7:38
